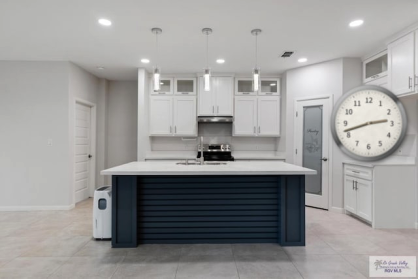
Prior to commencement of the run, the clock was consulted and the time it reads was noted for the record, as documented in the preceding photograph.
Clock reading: 2:42
